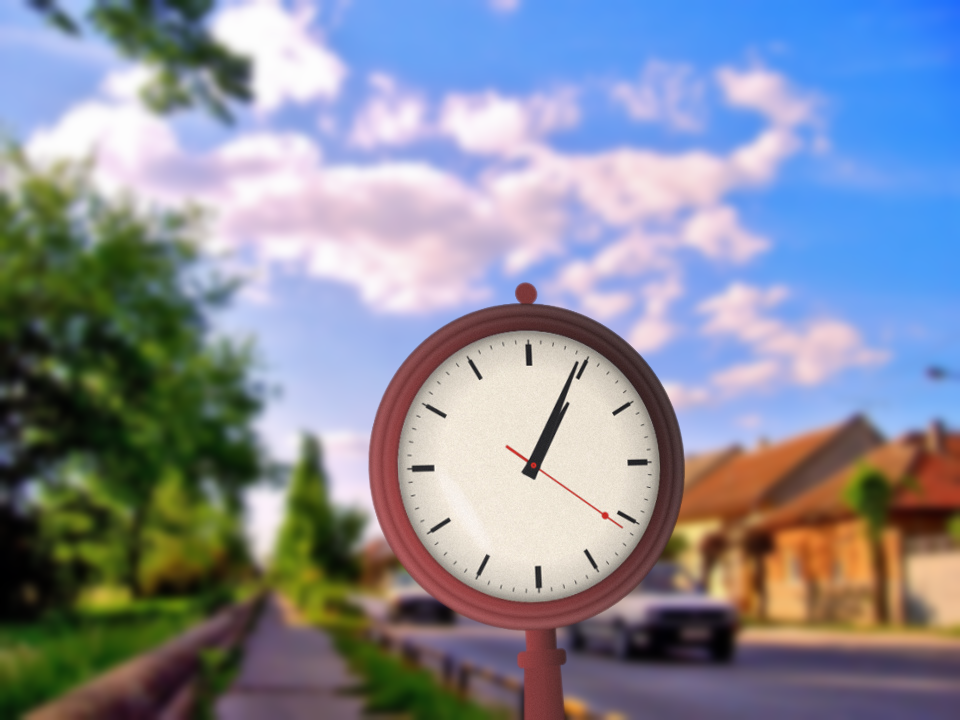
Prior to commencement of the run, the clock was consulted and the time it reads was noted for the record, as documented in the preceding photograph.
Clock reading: 1:04:21
